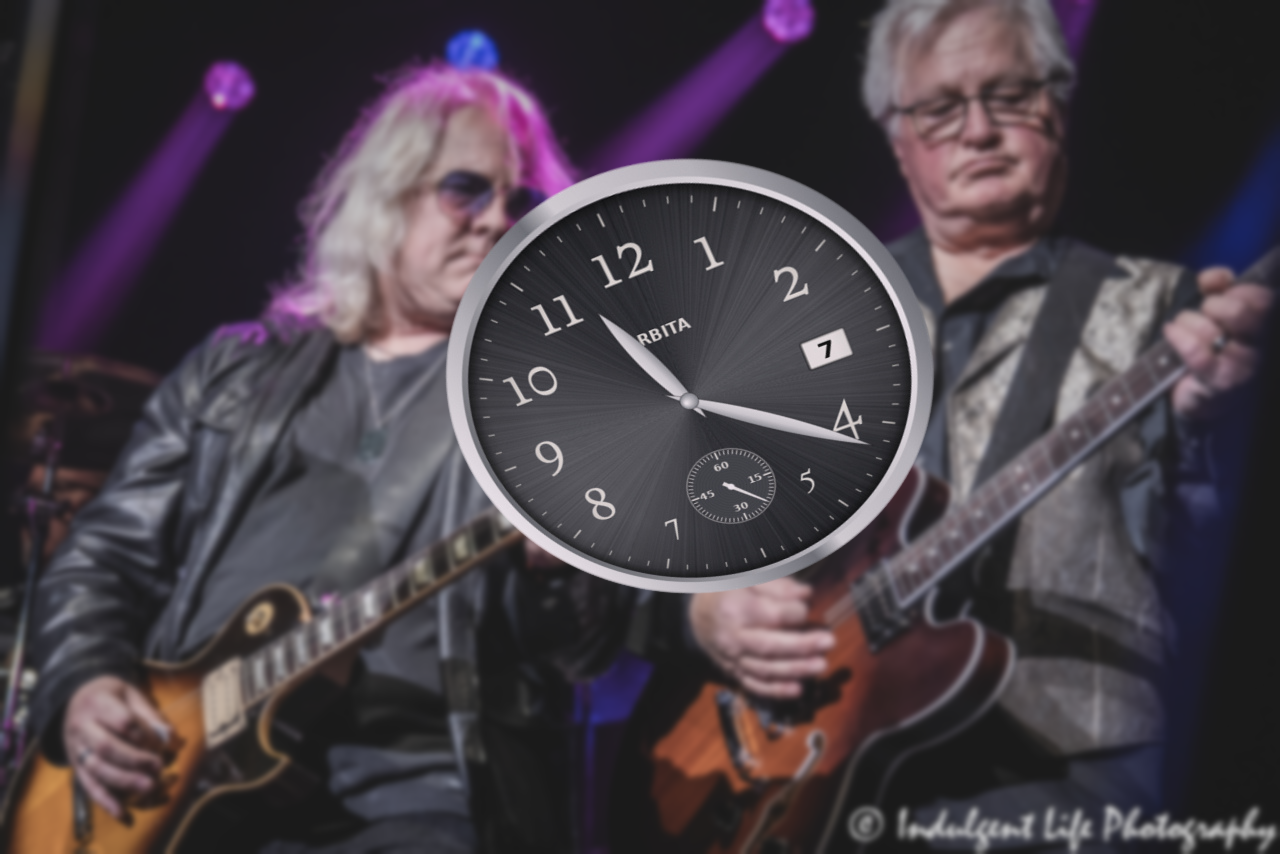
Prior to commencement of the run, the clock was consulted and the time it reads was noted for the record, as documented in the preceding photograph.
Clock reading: 11:21:23
